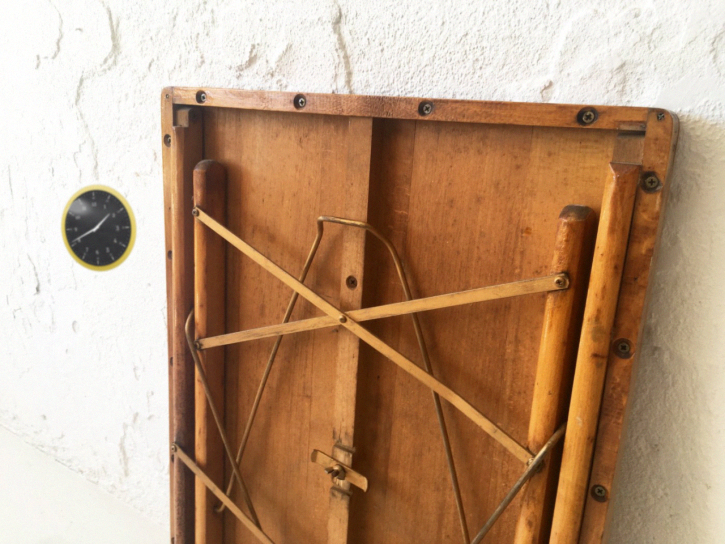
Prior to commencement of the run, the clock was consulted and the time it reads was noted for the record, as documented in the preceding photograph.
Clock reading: 1:41
